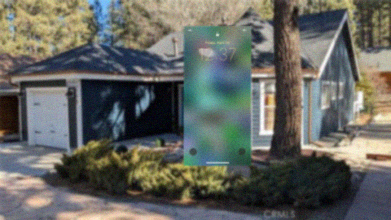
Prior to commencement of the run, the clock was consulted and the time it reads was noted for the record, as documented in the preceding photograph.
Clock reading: 12:37
